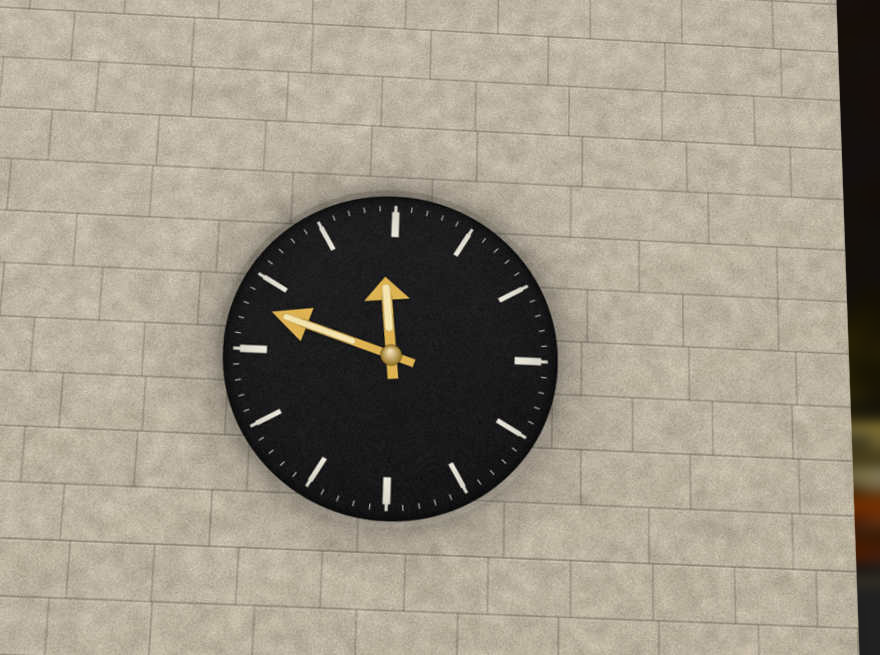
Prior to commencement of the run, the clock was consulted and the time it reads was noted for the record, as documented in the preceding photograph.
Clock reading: 11:48
